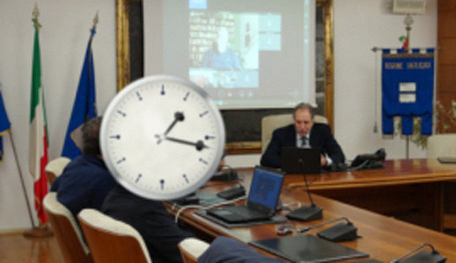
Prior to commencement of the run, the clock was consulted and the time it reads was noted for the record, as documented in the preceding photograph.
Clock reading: 1:17
